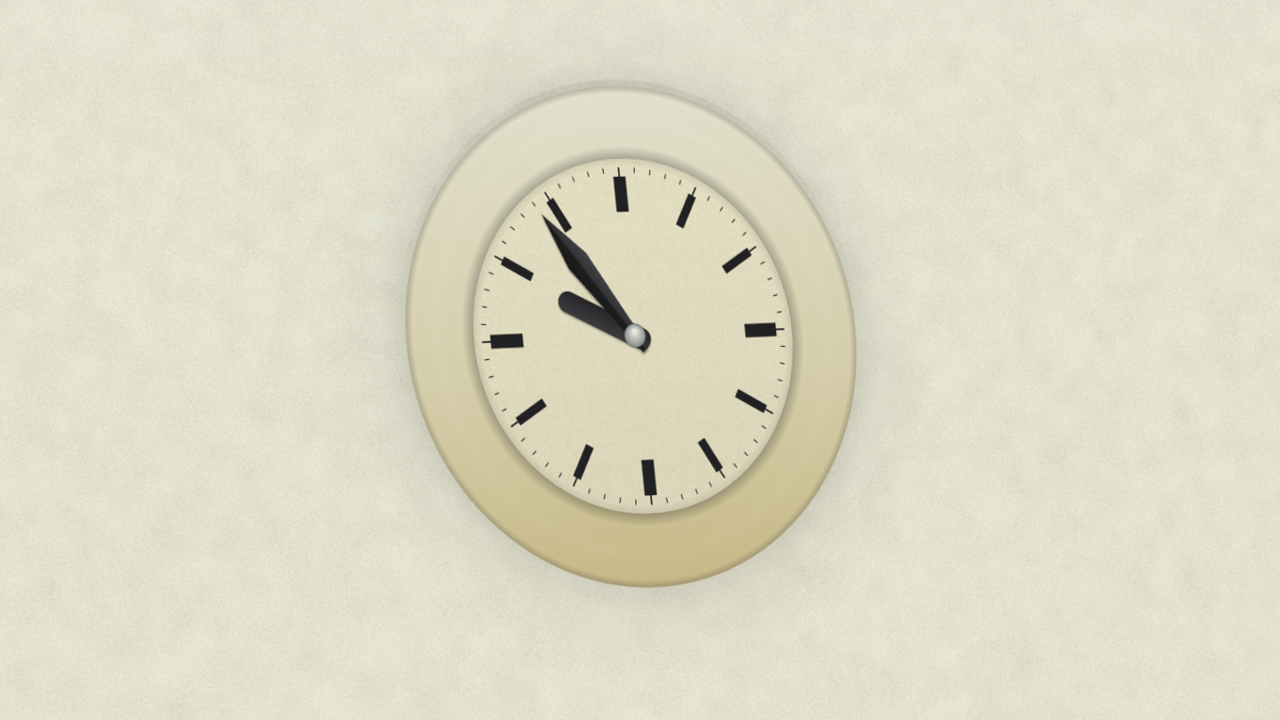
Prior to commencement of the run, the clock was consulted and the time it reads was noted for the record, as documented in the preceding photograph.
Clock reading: 9:54
